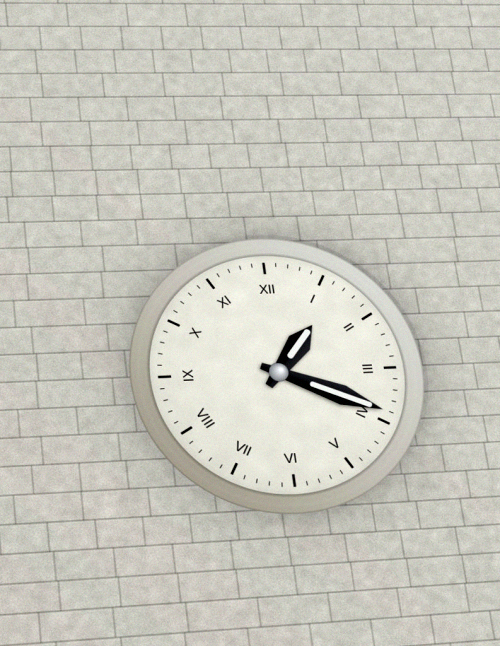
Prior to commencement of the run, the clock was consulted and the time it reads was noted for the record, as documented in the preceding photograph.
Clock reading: 1:19
